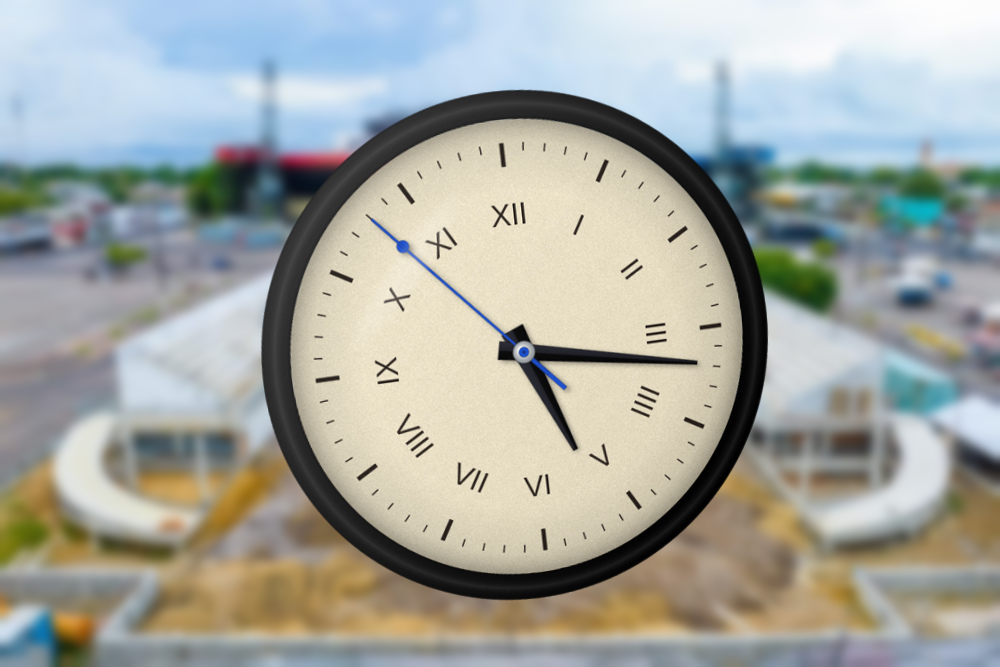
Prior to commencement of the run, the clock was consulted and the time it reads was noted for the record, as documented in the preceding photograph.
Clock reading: 5:16:53
